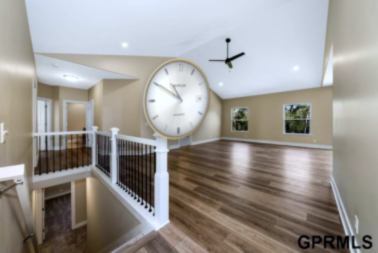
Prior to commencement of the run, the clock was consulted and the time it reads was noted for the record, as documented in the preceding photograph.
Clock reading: 10:50
